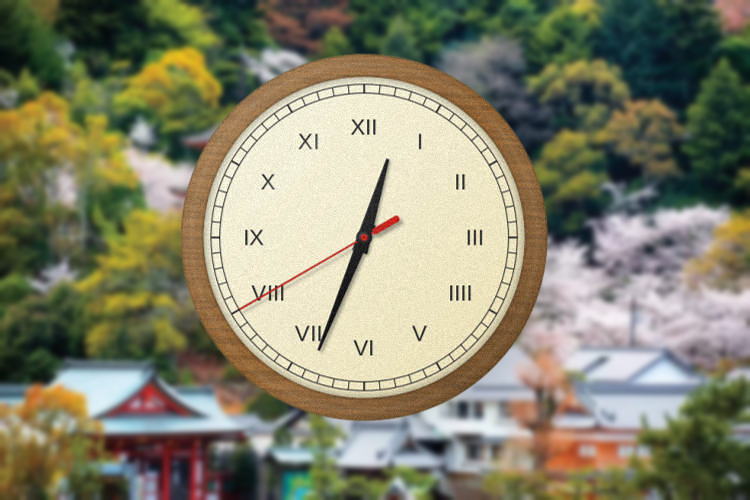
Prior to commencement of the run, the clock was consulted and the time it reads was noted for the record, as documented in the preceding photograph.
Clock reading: 12:33:40
